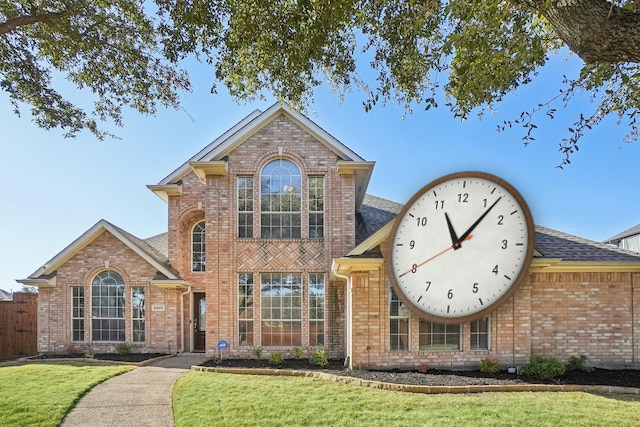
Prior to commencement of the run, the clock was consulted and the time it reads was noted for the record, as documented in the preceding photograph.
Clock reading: 11:06:40
